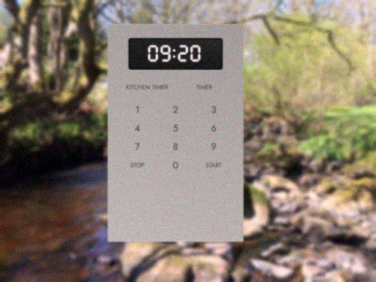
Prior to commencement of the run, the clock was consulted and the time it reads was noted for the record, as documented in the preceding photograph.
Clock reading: 9:20
